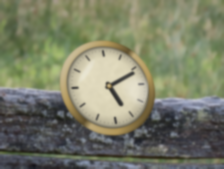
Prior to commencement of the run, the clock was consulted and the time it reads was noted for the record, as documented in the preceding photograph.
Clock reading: 5:11
